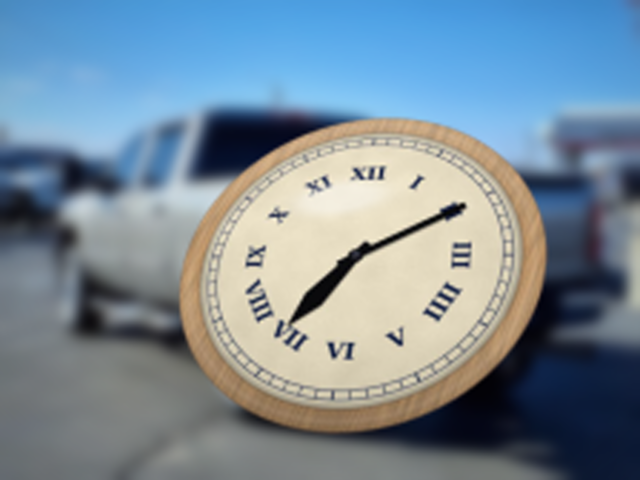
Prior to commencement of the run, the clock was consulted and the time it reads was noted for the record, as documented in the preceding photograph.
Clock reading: 7:10
